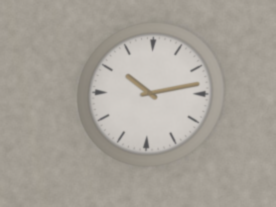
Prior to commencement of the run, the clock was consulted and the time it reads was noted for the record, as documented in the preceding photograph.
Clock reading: 10:13
